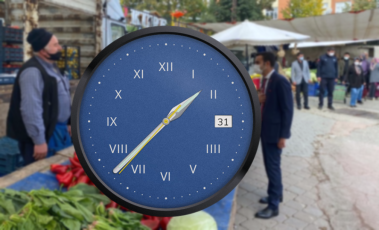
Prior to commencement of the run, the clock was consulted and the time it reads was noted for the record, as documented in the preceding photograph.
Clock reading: 1:37:37
